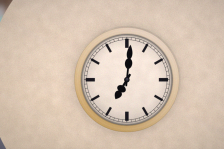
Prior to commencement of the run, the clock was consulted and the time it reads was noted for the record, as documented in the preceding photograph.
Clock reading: 7:01
